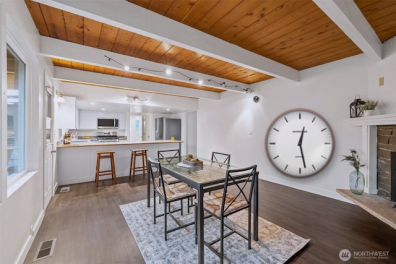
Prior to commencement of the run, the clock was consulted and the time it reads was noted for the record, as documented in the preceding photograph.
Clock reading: 12:28
